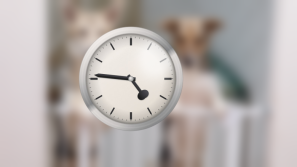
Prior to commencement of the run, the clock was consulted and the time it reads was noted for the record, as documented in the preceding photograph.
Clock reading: 4:46
